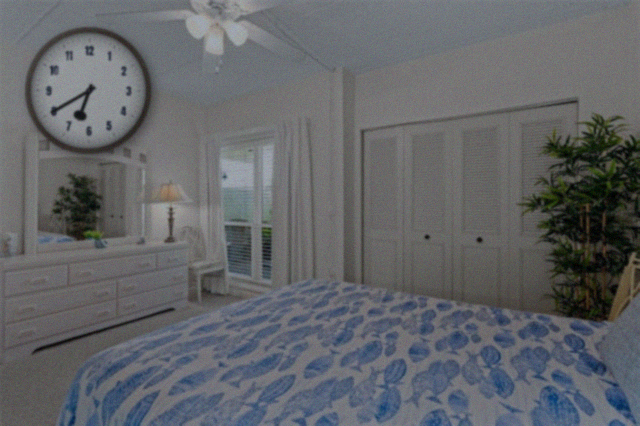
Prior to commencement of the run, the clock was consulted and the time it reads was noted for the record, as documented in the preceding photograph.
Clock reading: 6:40
